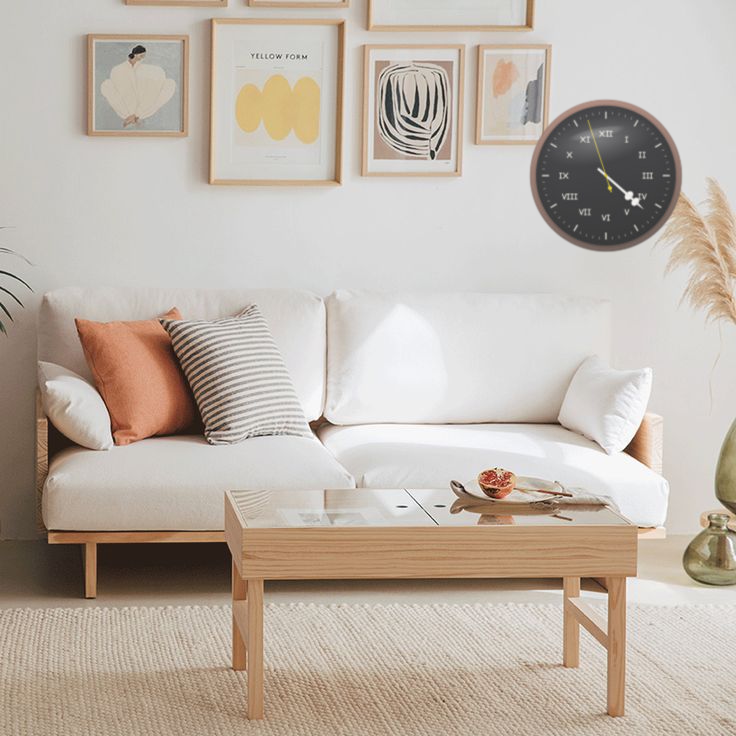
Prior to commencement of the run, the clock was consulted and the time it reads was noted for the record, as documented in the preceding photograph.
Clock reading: 4:21:57
